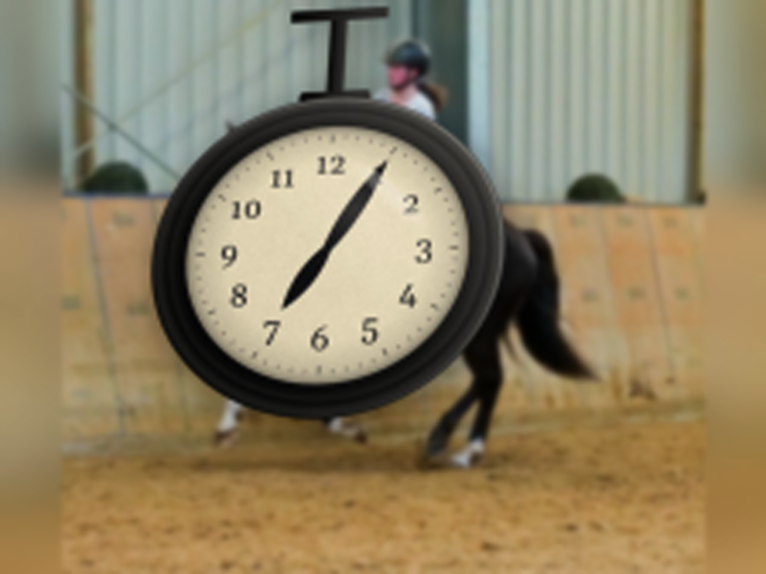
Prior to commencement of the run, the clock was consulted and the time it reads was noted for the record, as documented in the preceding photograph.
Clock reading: 7:05
